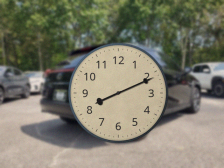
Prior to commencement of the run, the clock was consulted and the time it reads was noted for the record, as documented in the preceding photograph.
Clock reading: 8:11
